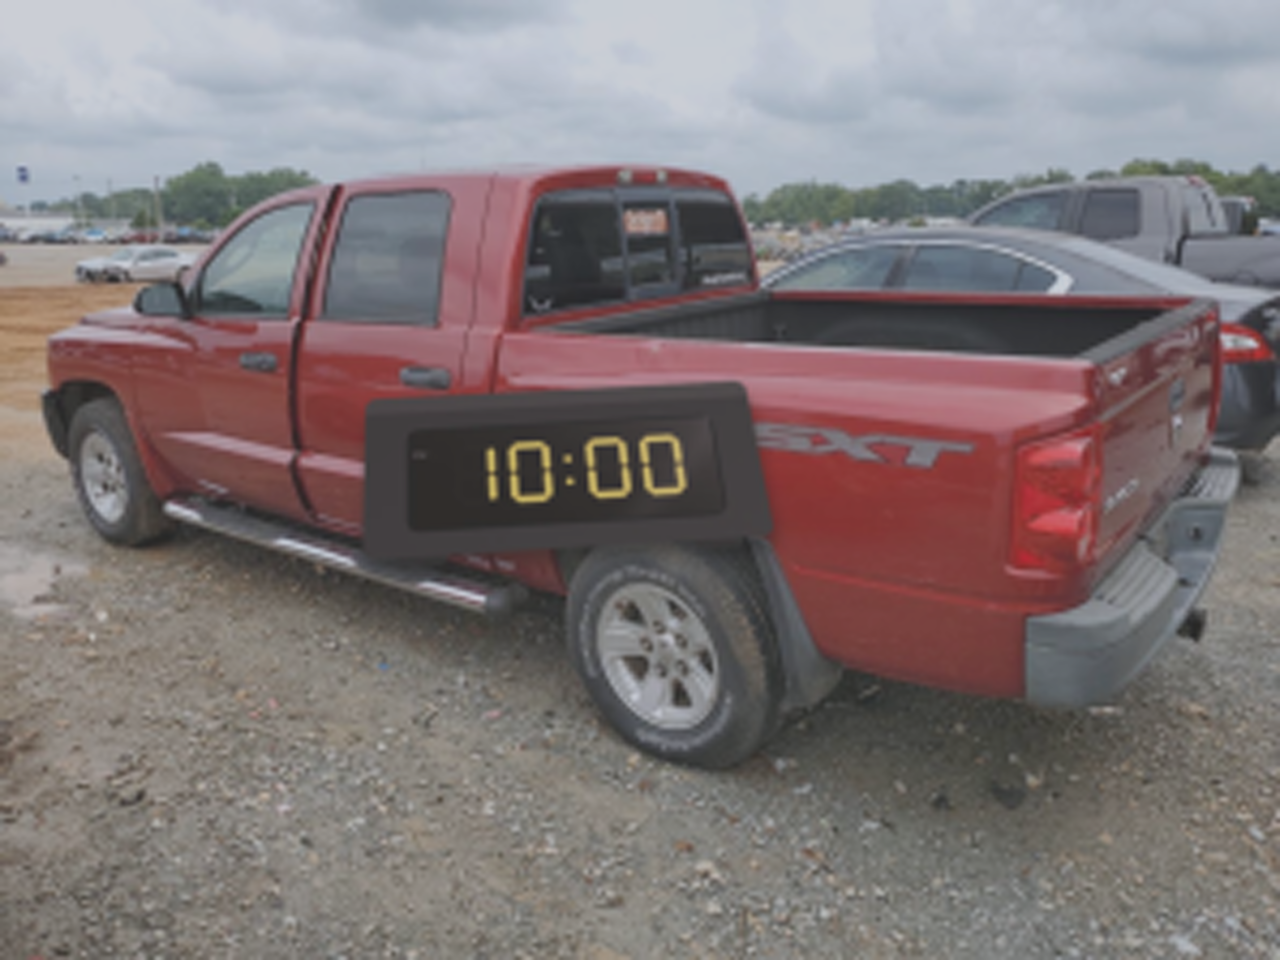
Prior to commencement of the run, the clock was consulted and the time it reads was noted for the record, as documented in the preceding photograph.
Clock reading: 10:00
